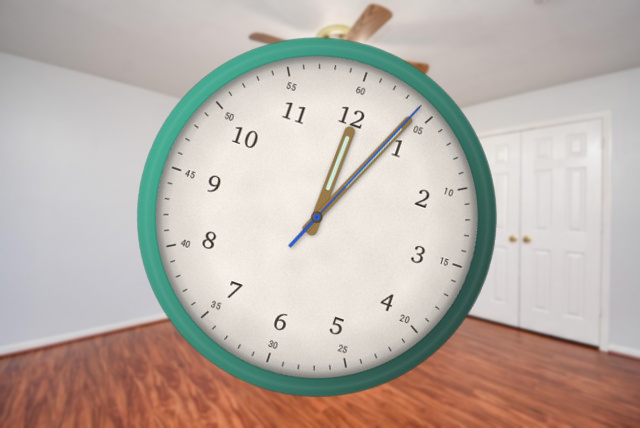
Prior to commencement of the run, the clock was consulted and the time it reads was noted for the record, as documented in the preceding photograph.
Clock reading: 12:04:04
